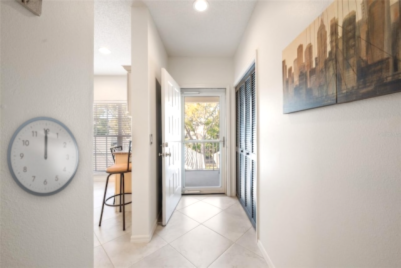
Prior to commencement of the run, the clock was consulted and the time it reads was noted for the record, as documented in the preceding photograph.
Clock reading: 12:00
